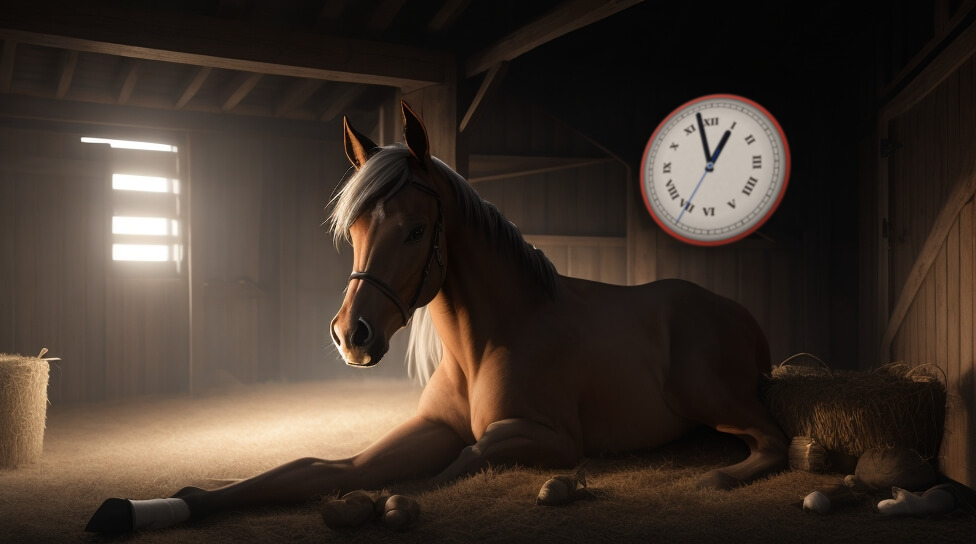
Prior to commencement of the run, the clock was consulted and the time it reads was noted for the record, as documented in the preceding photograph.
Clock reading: 12:57:35
